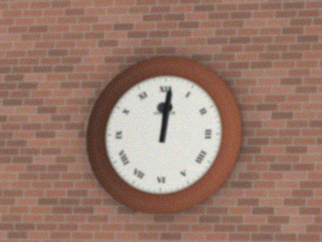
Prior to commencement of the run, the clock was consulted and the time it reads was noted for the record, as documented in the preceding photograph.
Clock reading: 12:01
